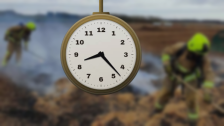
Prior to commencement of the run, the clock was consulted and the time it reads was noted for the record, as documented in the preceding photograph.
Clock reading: 8:23
